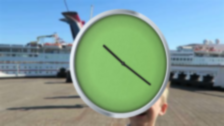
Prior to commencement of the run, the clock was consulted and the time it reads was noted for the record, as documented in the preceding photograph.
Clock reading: 10:21
